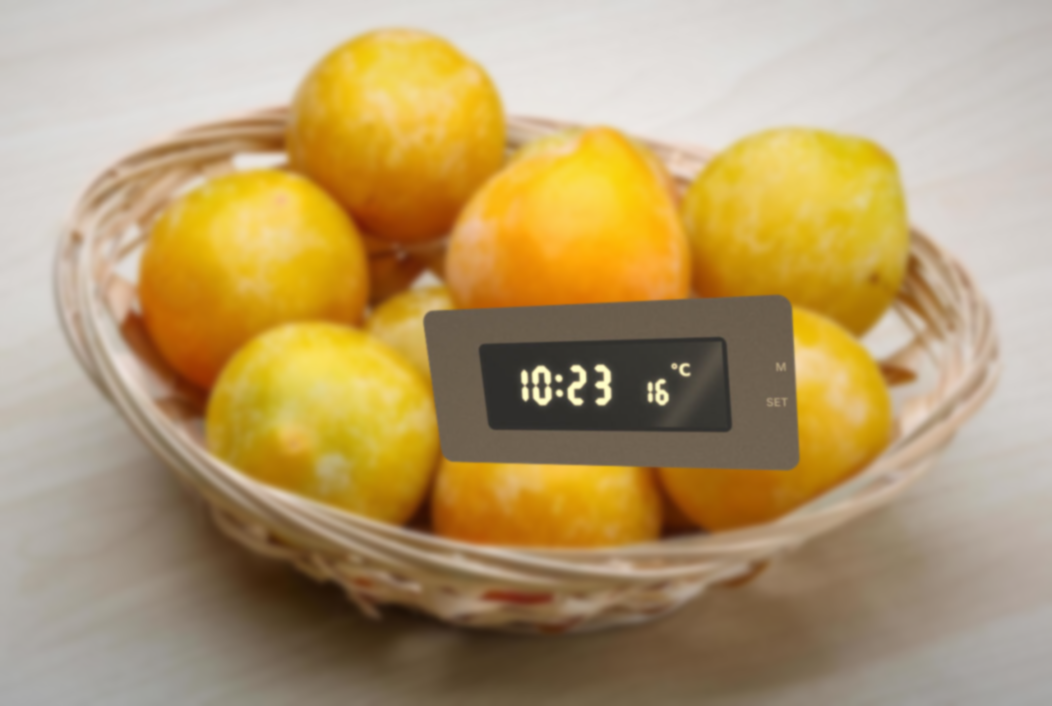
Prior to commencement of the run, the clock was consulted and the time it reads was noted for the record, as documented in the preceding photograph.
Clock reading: 10:23
